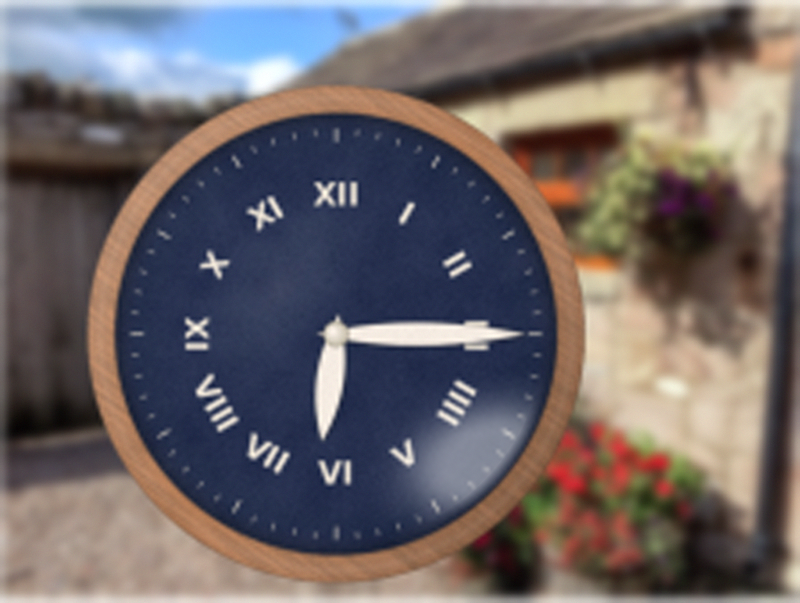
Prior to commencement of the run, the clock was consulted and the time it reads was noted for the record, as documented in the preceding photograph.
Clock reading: 6:15
